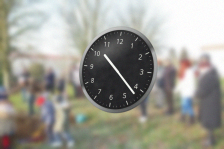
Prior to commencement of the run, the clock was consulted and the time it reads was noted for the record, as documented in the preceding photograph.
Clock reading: 10:22
